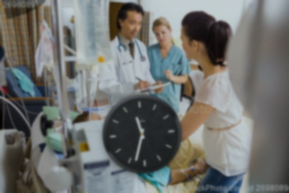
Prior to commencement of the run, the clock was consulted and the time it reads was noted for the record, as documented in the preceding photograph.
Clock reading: 11:33
